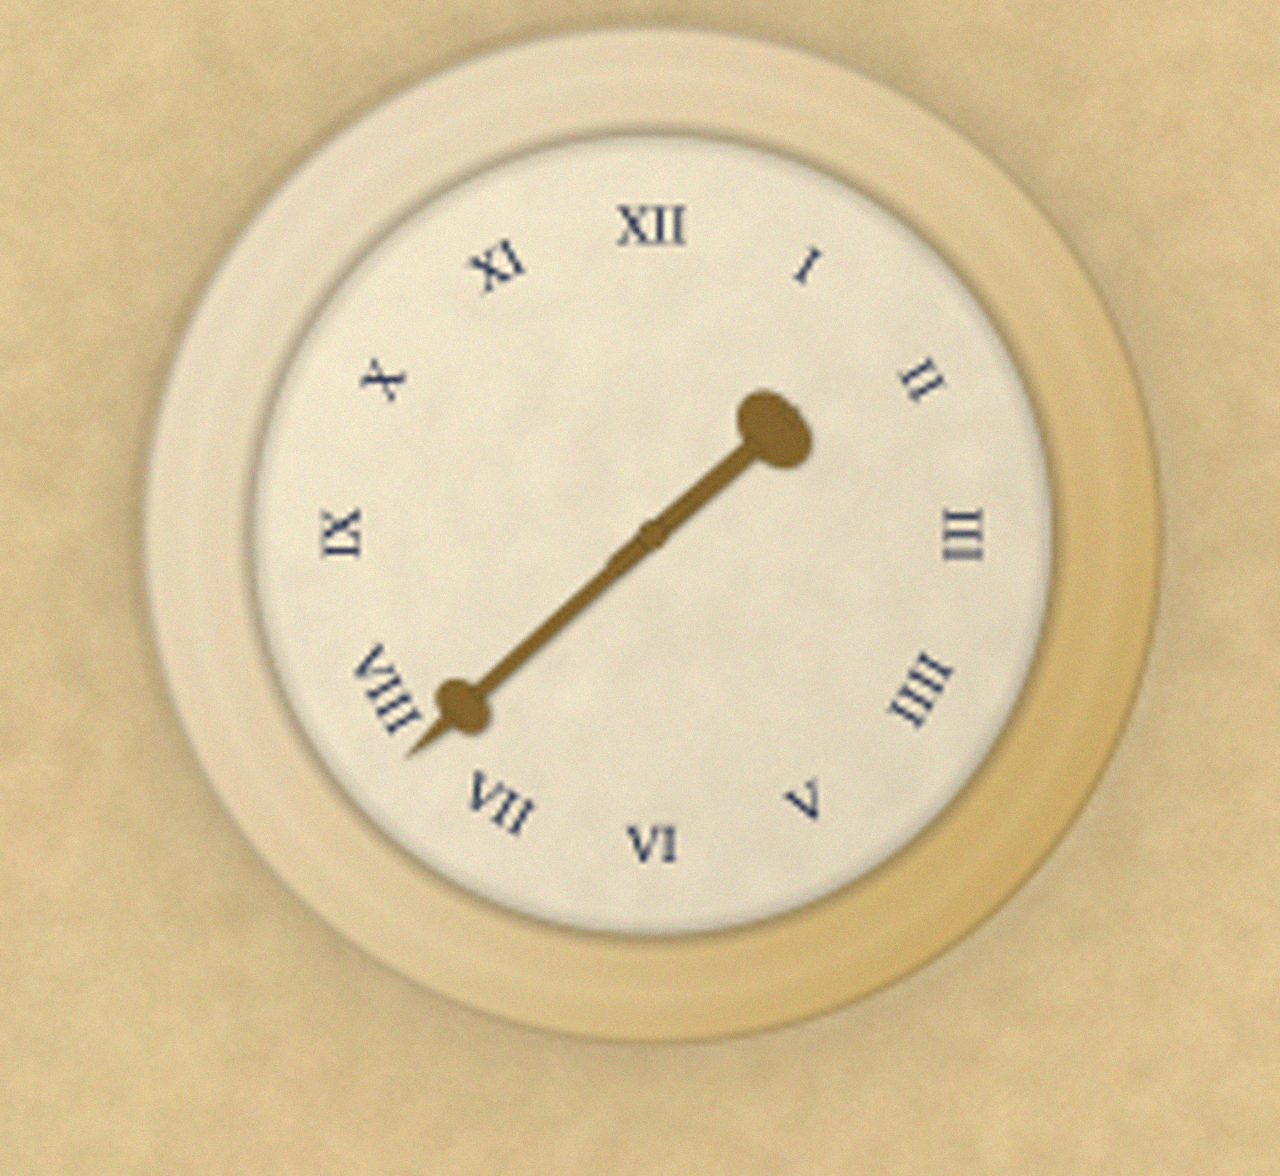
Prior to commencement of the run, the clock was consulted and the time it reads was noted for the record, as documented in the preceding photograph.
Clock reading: 1:38
